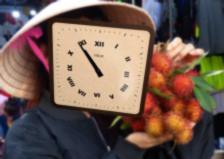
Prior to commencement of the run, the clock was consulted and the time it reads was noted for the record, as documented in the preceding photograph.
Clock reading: 10:54
